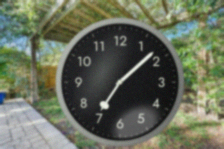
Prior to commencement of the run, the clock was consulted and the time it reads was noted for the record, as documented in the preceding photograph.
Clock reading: 7:08
